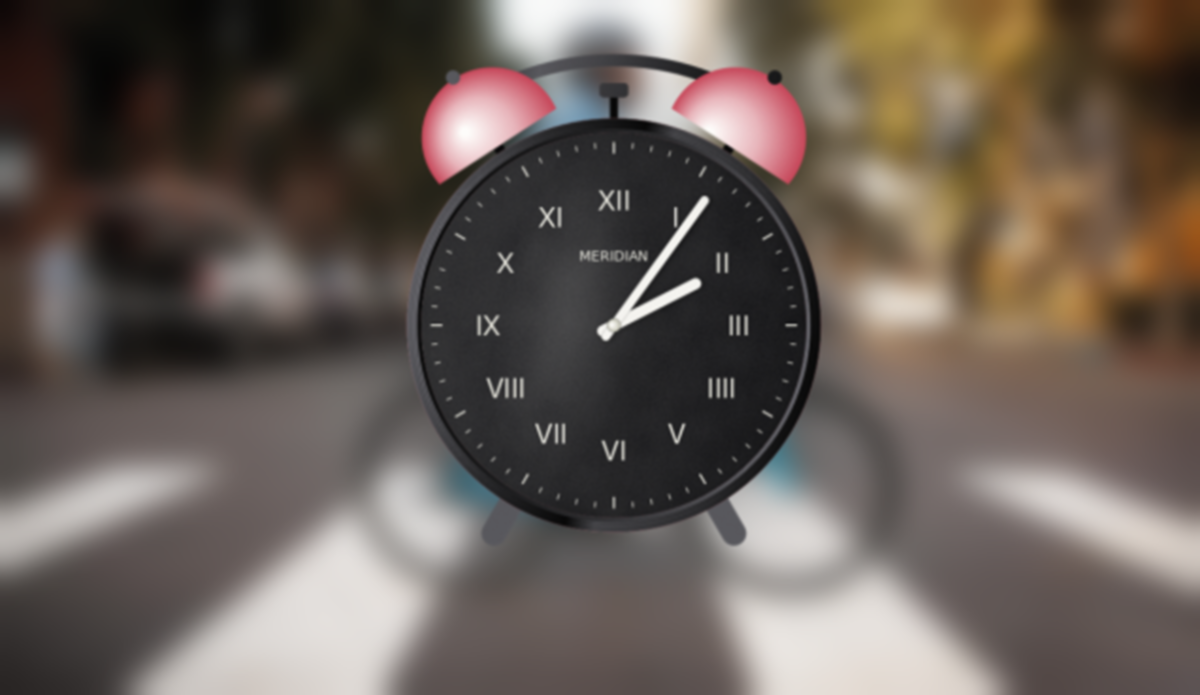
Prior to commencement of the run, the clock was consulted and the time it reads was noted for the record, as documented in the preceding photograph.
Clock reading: 2:06
